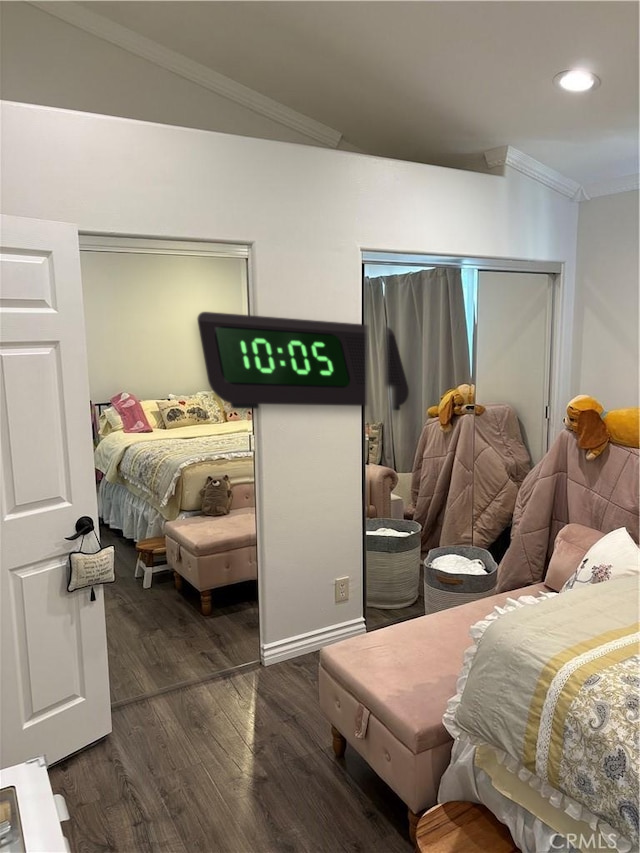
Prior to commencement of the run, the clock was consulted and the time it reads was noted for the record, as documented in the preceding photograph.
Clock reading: 10:05
